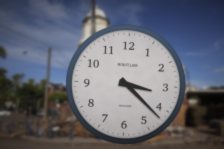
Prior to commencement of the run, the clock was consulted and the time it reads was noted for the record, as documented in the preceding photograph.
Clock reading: 3:22
